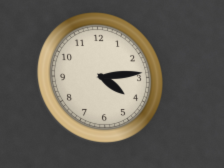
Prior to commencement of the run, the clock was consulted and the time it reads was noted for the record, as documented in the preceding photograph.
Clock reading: 4:14
